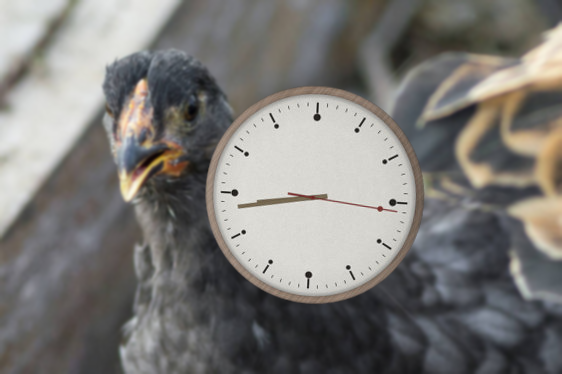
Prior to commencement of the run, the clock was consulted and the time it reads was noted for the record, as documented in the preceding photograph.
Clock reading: 8:43:16
